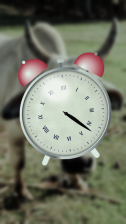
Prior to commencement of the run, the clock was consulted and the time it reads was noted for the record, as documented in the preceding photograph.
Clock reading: 4:22
